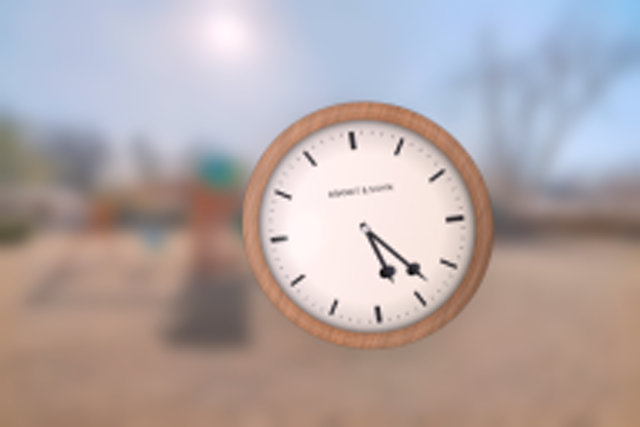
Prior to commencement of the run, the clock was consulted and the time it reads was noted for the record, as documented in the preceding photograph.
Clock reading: 5:23
